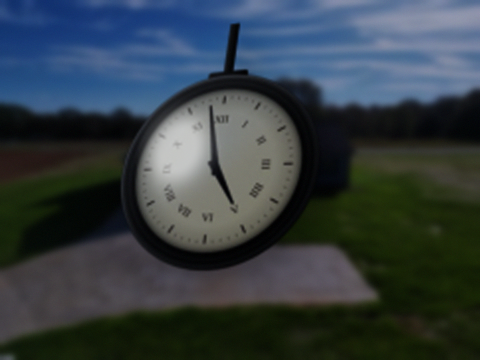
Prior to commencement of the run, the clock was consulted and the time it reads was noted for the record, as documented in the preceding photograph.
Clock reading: 4:58
